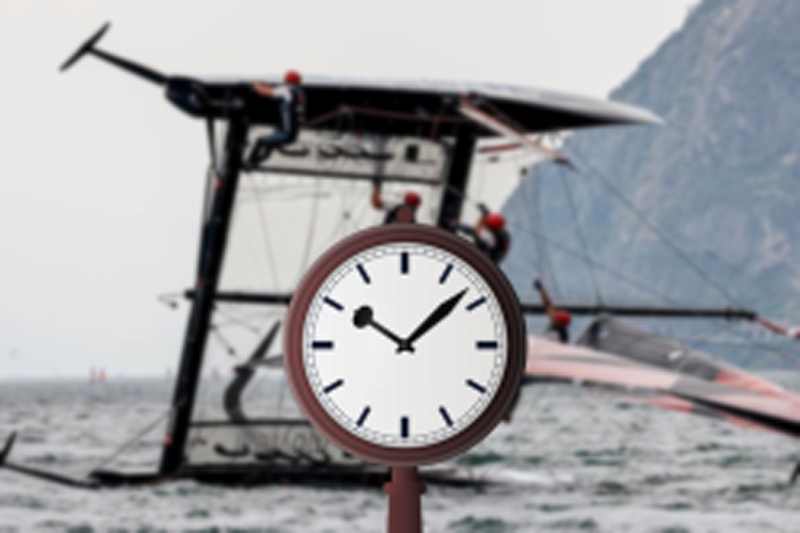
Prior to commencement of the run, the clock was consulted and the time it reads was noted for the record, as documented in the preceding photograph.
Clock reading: 10:08
